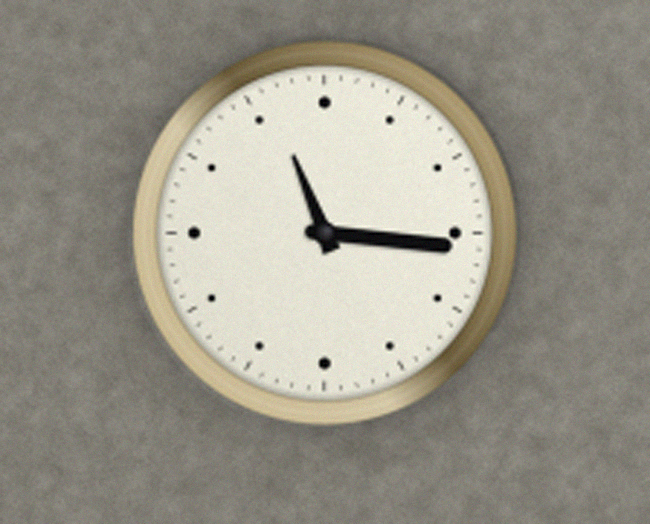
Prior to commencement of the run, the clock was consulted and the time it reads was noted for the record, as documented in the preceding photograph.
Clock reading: 11:16
